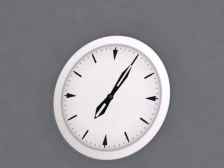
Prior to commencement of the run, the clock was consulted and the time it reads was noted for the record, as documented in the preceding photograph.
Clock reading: 7:05
